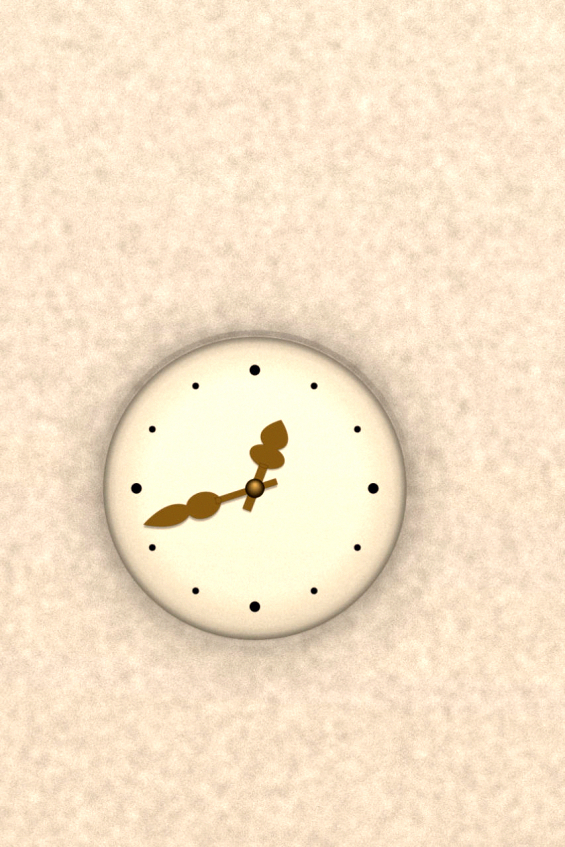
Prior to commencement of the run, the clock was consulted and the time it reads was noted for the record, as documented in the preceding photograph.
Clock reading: 12:42
